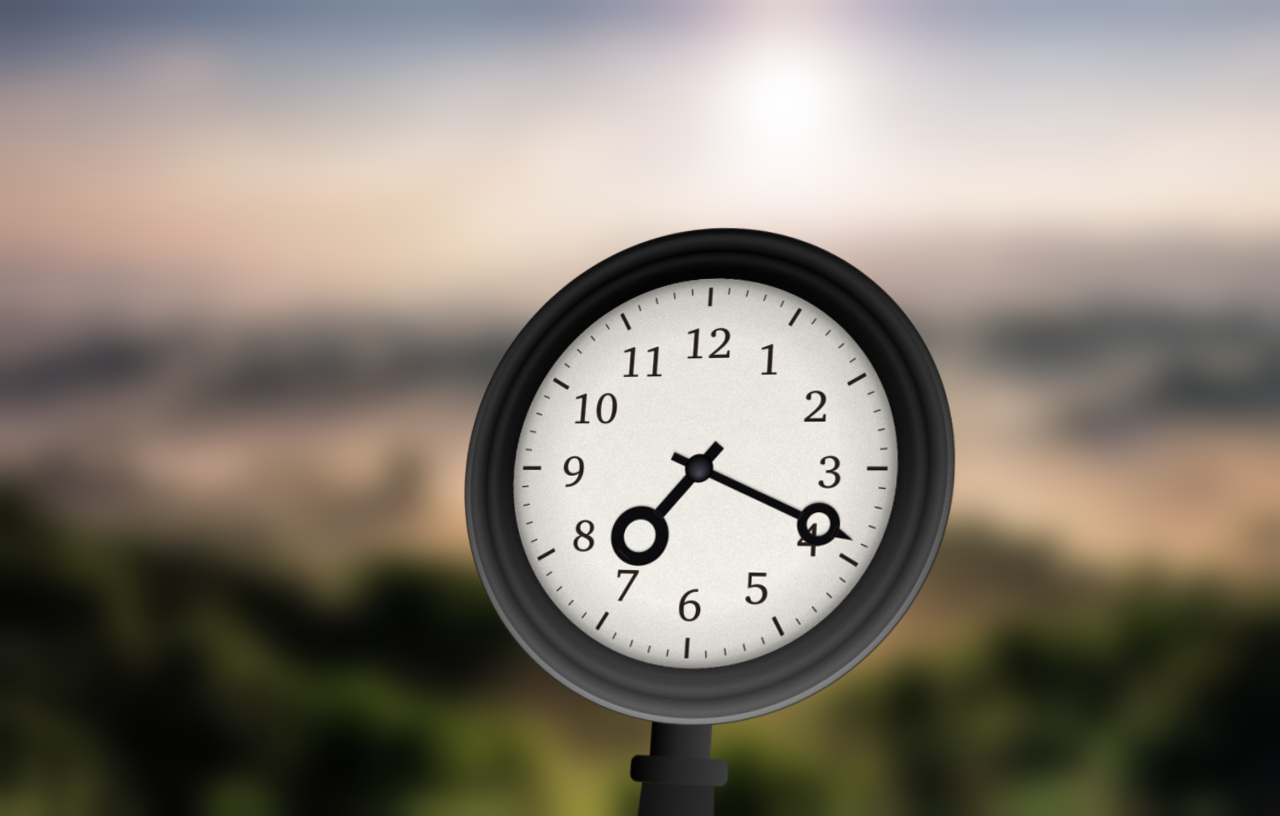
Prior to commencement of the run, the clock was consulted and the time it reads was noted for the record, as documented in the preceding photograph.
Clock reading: 7:19
